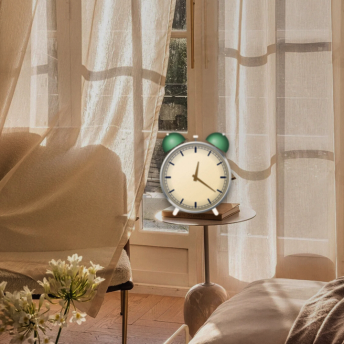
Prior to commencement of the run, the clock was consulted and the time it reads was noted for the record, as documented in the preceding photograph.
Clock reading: 12:21
